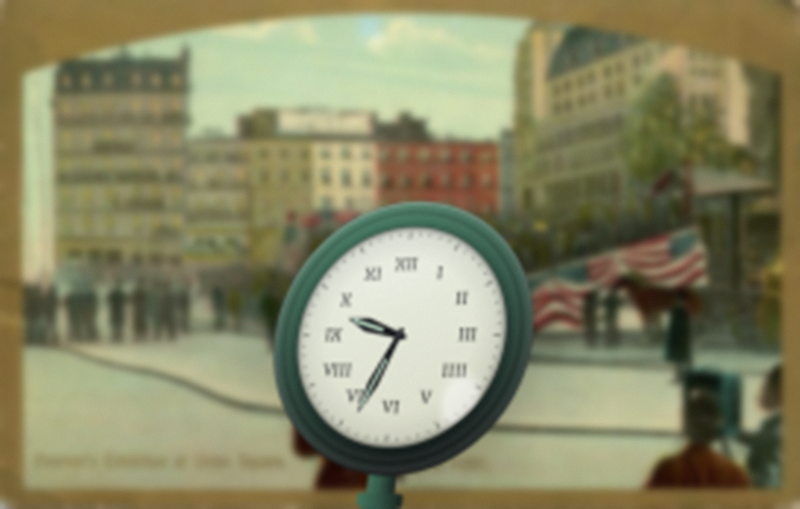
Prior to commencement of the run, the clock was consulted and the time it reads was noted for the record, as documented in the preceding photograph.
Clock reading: 9:34
